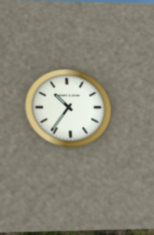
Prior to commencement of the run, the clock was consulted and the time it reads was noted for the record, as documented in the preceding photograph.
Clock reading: 10:36
